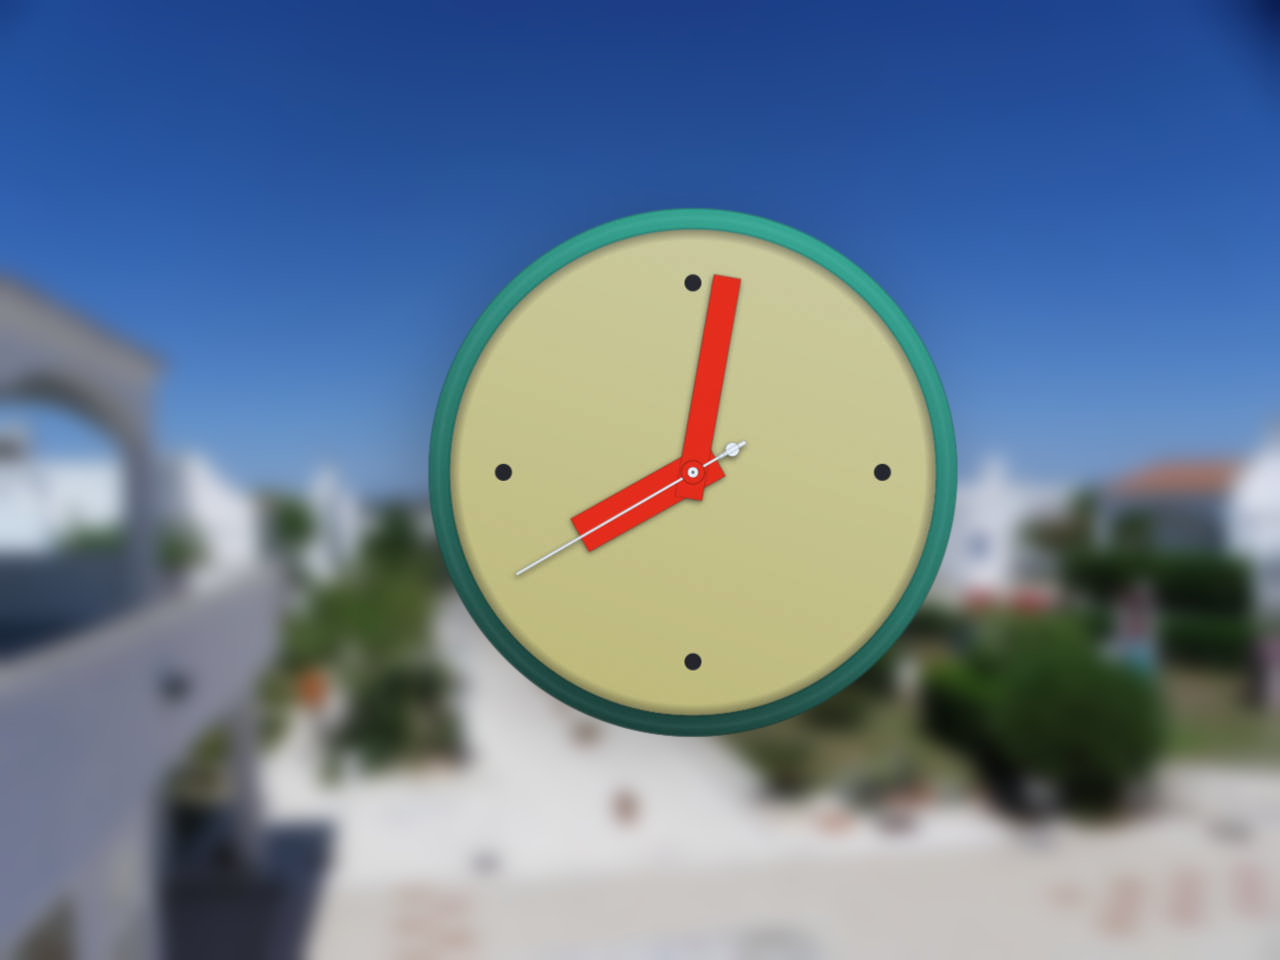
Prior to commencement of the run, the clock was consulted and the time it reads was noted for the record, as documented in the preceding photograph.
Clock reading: 8:01:40
